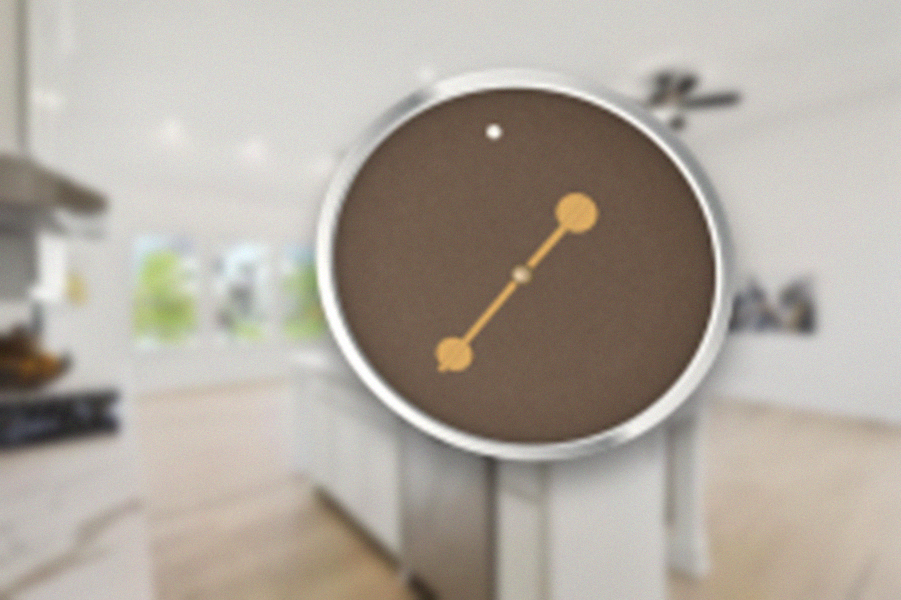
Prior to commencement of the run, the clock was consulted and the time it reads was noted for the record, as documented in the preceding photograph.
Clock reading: 1:38
